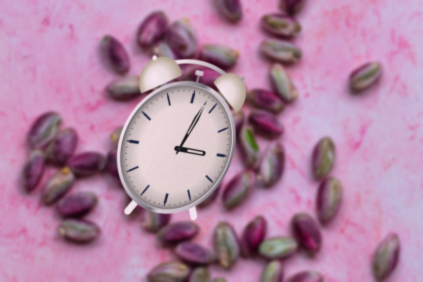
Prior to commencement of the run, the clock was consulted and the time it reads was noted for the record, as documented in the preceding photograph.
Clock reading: 3:03
